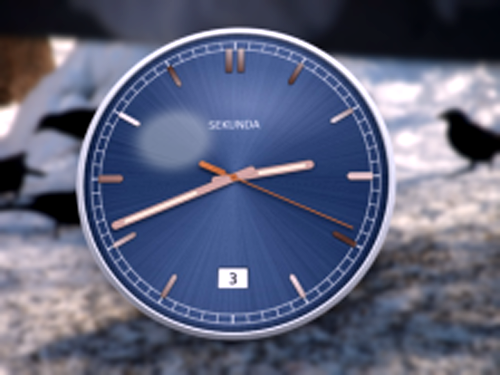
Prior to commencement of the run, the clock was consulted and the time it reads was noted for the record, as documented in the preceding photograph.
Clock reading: 2:41:19
